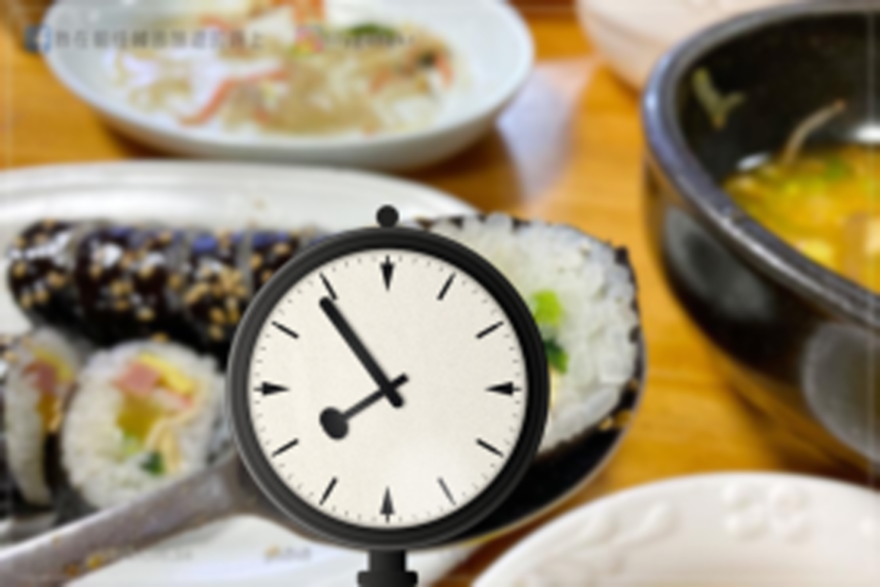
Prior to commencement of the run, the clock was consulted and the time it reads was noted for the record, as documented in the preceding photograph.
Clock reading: 7:54
